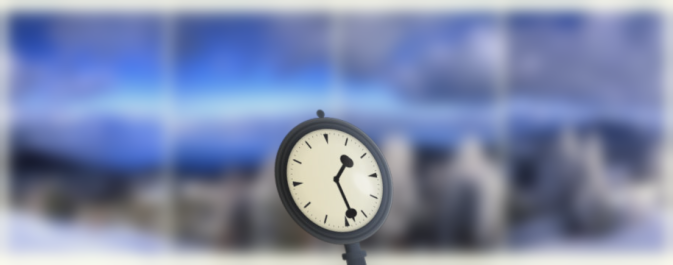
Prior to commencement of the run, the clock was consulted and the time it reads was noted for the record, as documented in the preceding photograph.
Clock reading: 1:28
